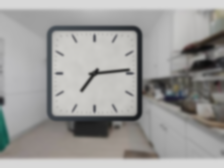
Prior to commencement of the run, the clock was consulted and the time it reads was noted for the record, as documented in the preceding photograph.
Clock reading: 7:14
